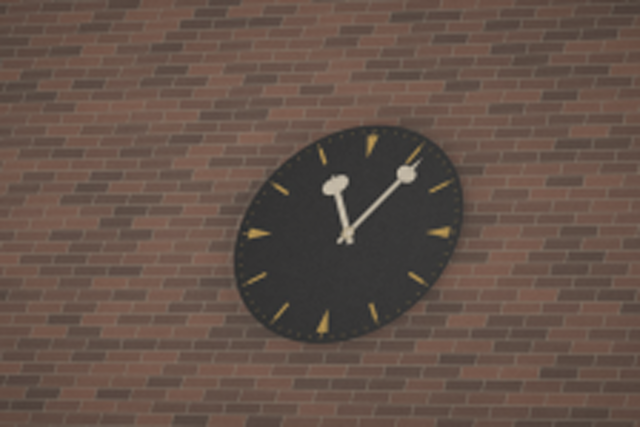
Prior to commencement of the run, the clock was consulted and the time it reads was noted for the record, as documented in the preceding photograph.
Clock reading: 11:06
